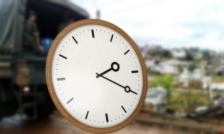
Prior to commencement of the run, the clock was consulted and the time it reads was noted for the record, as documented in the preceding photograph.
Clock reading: 2:20
